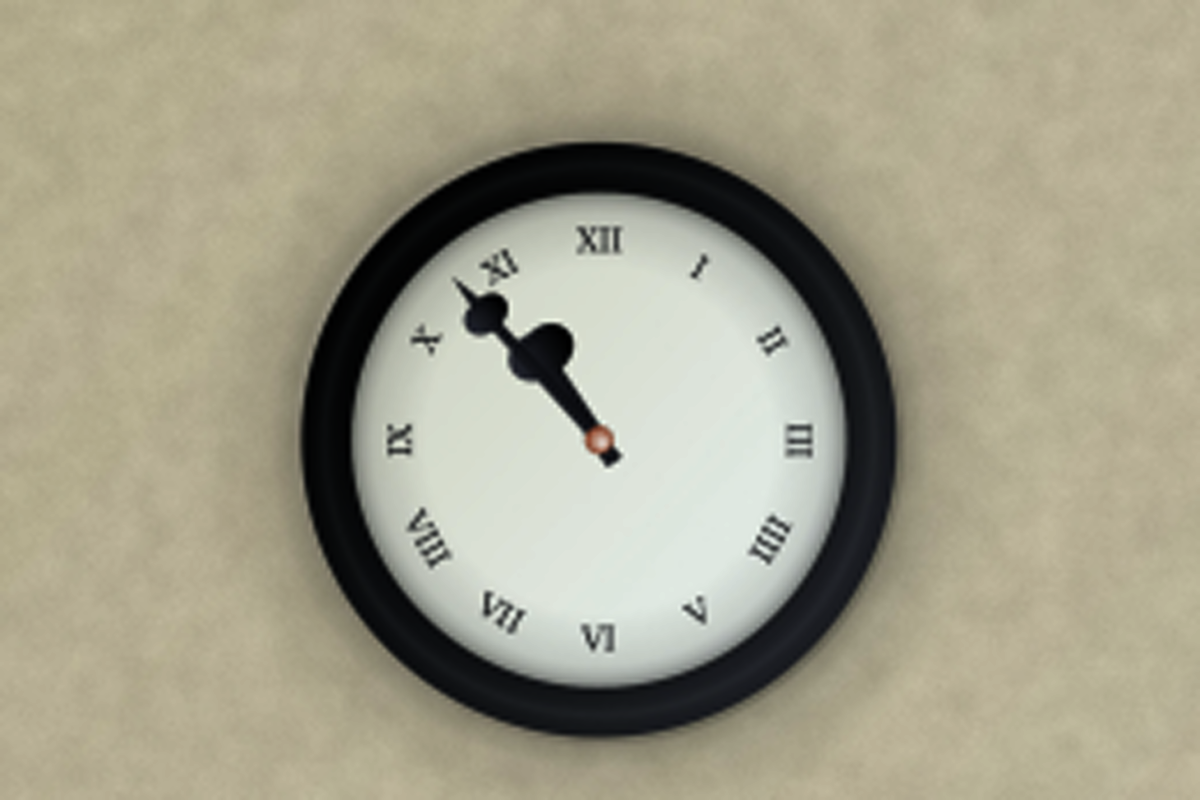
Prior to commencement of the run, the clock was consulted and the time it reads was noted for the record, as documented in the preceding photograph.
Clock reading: 10:53
